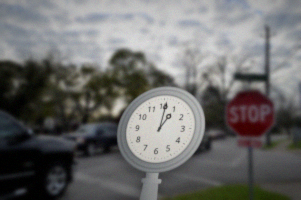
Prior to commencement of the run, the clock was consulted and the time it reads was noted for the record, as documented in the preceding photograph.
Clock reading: 1:01
